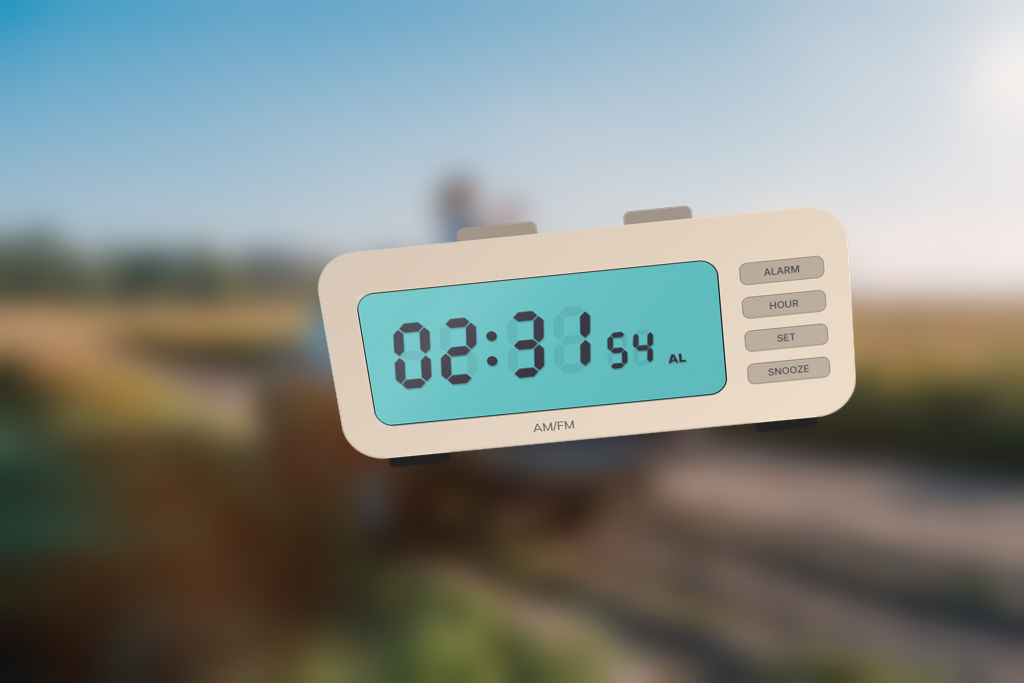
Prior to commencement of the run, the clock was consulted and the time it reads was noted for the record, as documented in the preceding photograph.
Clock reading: 2:31:54
